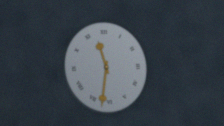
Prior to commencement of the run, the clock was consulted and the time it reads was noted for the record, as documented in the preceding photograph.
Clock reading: 11:32
